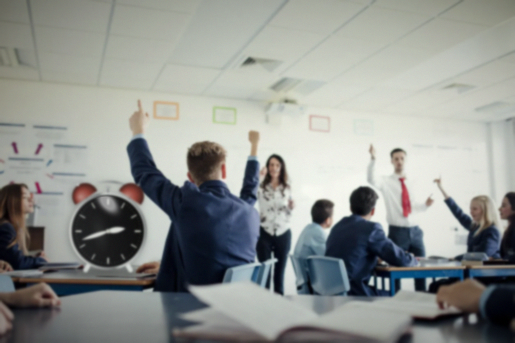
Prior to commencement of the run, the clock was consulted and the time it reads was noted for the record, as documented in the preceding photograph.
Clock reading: 2:42
